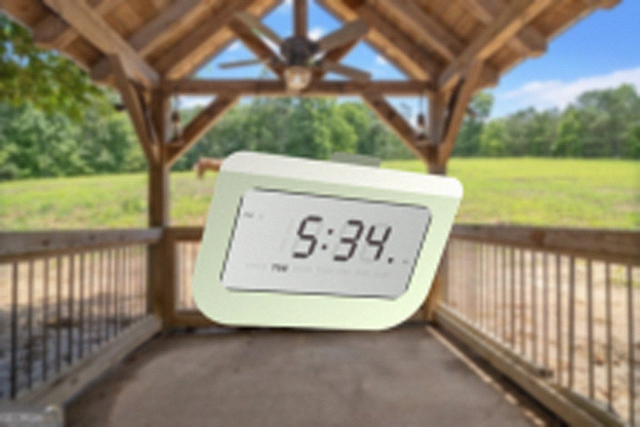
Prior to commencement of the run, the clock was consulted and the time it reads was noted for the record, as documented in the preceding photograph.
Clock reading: 5:34
